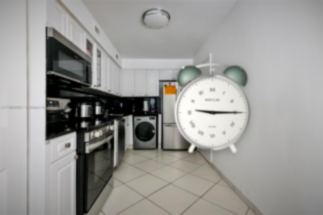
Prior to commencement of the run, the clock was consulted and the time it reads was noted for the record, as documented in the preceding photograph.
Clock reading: 9:15
